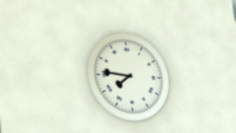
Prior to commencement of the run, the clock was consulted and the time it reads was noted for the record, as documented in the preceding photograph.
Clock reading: 7:46
